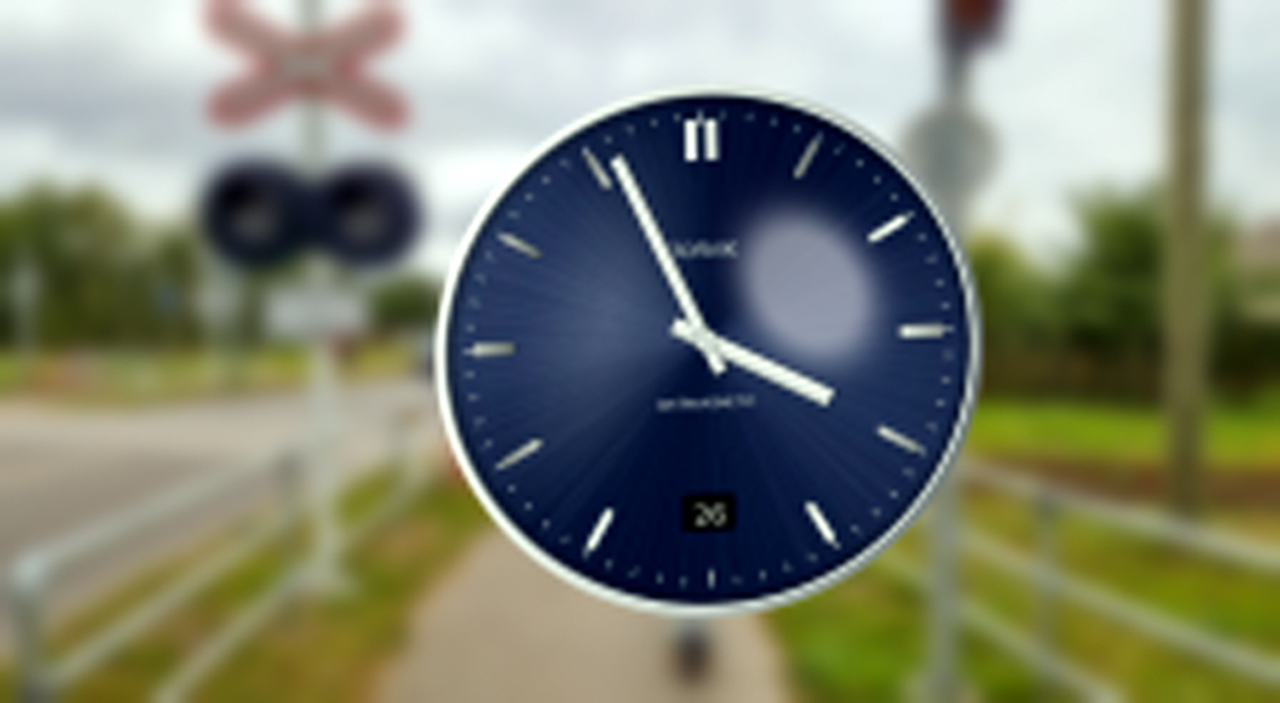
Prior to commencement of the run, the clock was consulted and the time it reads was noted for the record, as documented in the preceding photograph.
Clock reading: 3:56
